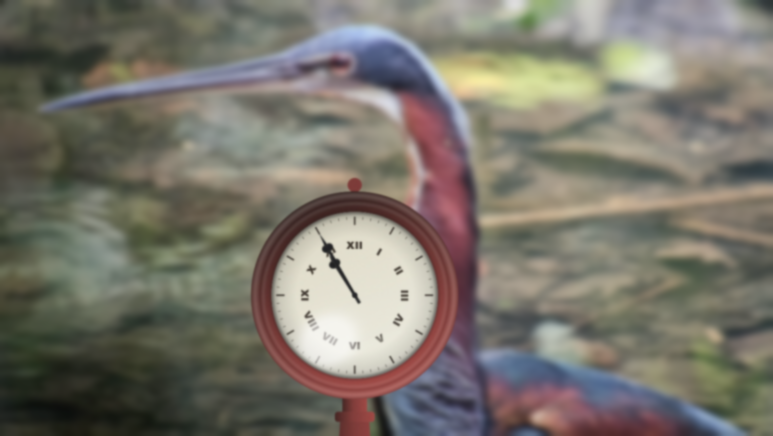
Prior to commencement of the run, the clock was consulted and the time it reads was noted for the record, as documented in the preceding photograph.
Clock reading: 10:55
